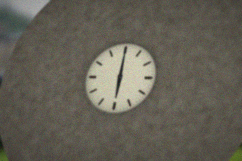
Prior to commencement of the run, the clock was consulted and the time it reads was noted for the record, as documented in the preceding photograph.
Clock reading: 6:00
